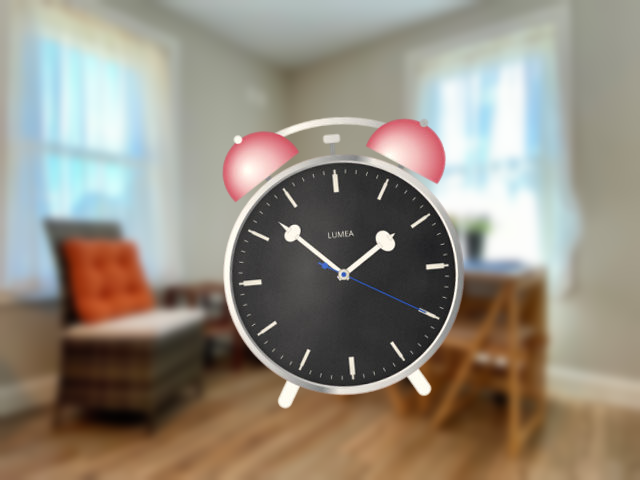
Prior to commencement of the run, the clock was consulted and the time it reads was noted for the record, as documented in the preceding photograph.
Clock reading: 1:52:20
